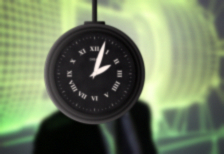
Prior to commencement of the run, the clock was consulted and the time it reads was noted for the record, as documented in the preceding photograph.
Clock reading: 2:03
